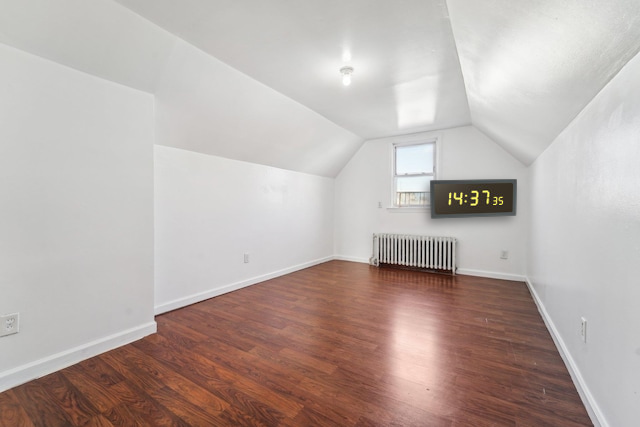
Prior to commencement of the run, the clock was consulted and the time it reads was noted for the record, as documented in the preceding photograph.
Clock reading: 14:37:35
